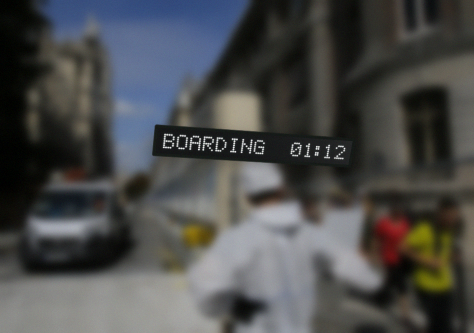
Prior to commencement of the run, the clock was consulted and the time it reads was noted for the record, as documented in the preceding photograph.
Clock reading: 1:12
